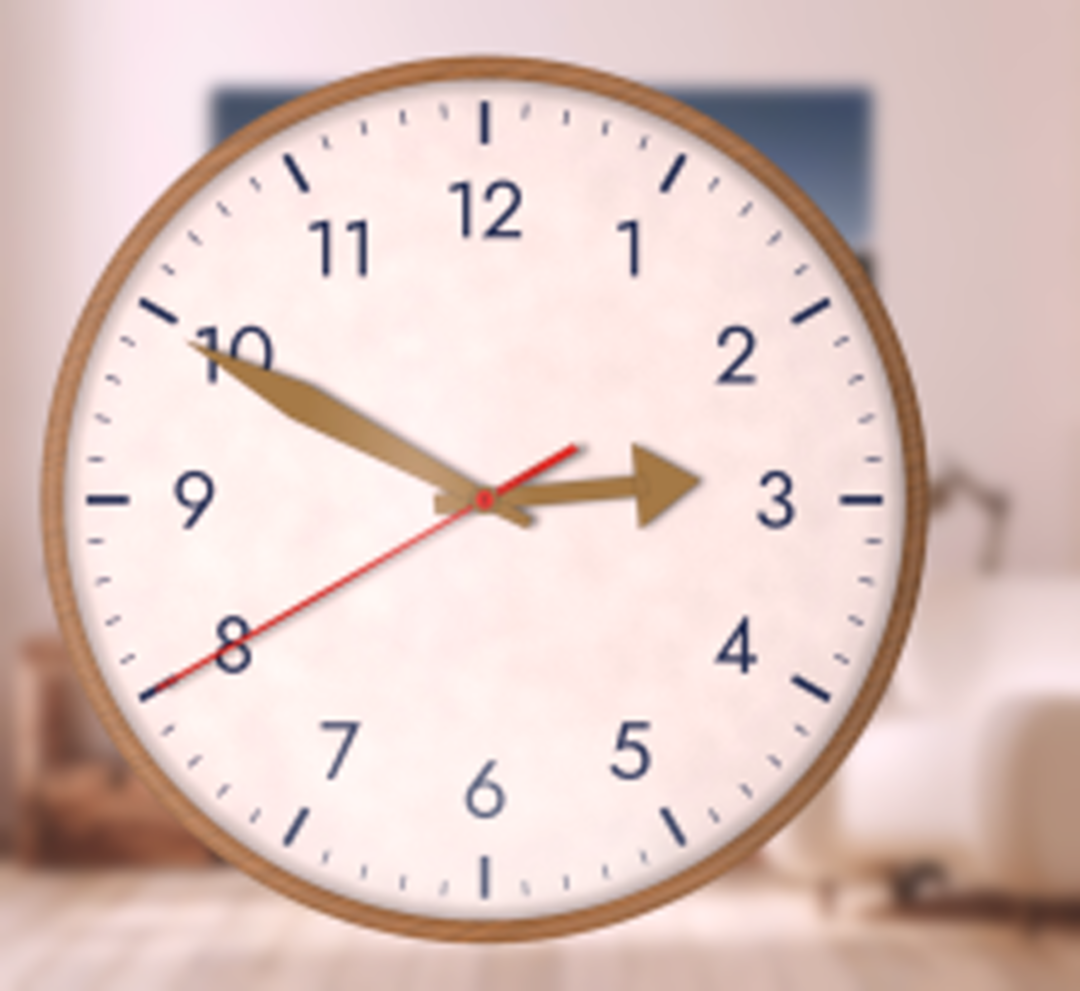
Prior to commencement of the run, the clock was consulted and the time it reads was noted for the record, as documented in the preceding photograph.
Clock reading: 2:49:40
